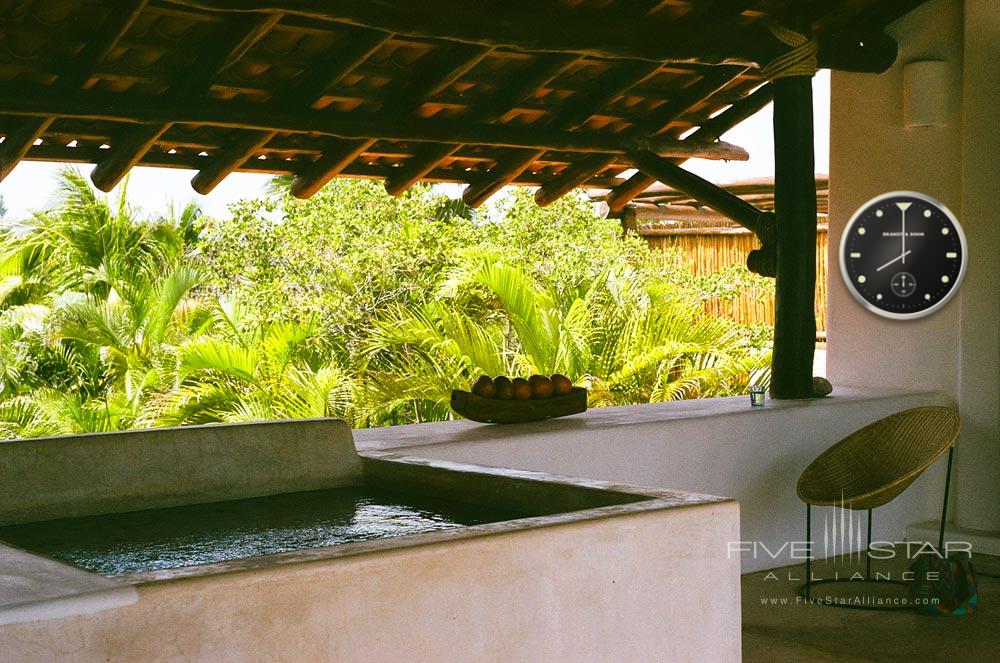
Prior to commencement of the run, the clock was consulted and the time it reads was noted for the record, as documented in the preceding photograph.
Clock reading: 8:00
